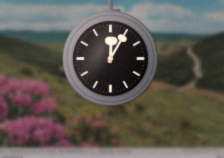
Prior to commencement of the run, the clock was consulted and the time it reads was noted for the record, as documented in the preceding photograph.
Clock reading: 12:05
